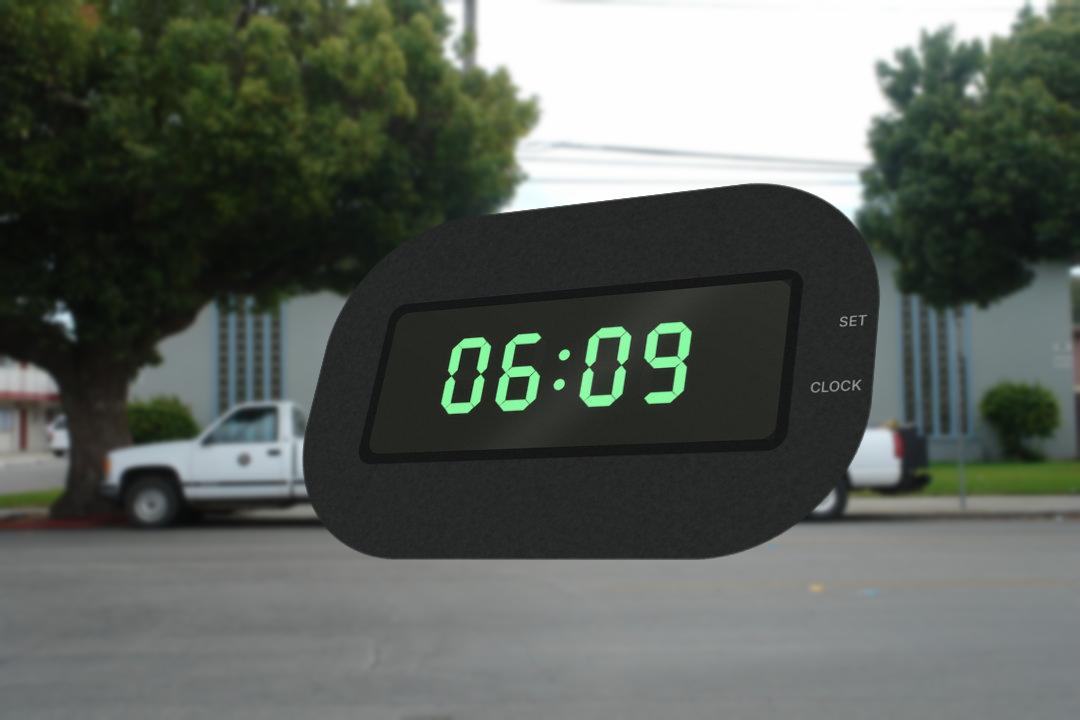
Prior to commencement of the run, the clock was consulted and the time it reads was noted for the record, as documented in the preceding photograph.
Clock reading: 6:09
